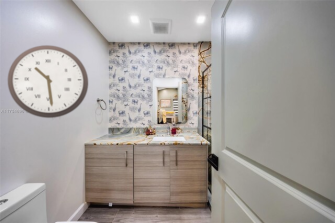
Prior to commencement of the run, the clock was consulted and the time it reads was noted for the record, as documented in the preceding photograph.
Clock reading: 10:29
